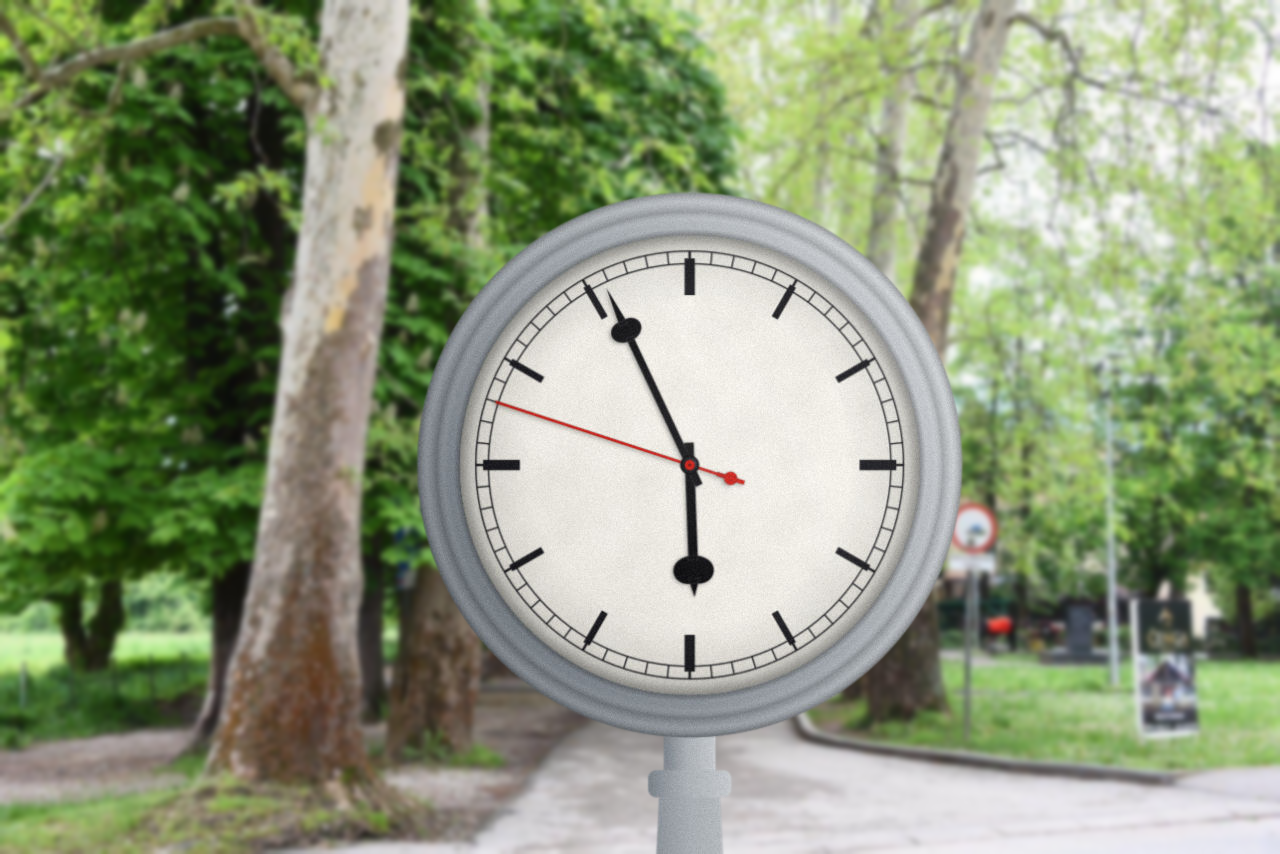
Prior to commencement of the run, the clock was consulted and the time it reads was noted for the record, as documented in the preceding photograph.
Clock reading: 5:55:48
